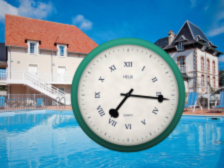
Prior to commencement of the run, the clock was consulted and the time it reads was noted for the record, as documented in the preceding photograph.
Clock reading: 7:16
